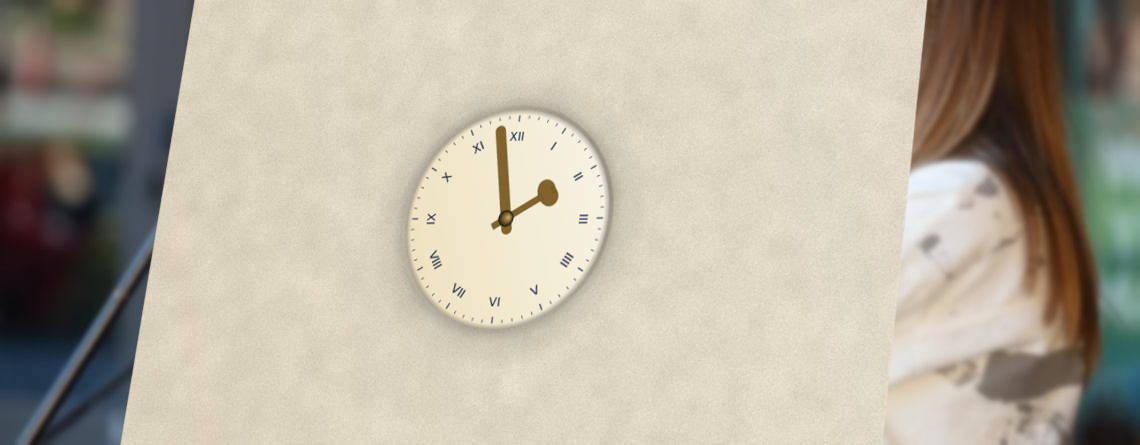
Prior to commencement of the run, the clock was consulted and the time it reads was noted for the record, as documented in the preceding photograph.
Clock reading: 1:58
